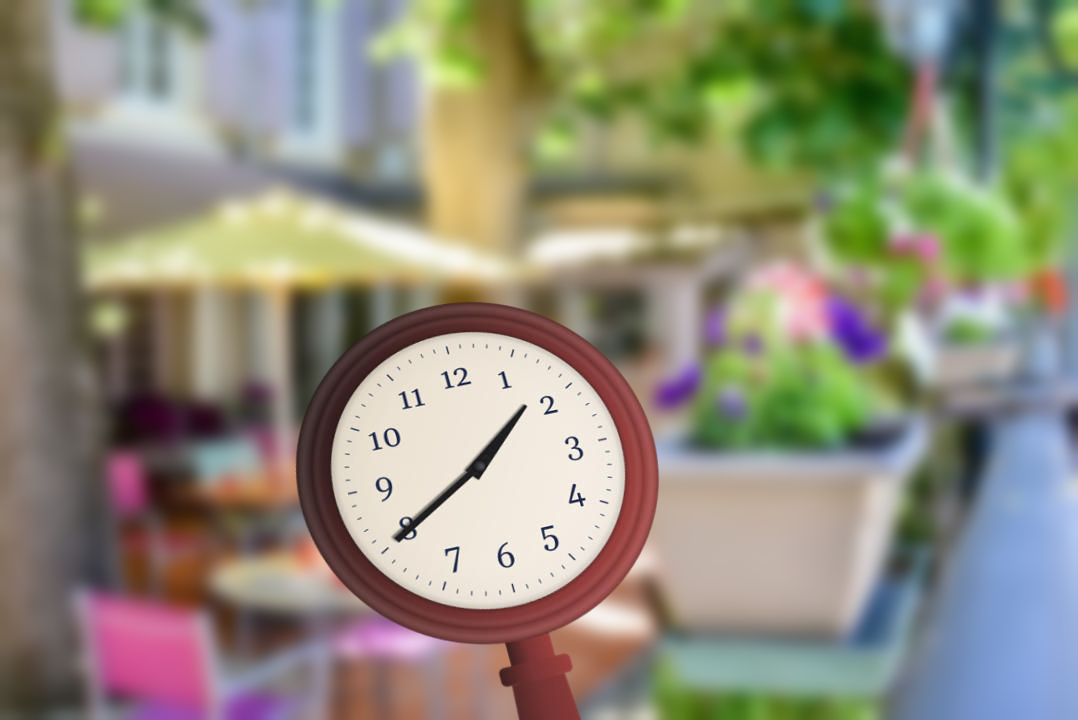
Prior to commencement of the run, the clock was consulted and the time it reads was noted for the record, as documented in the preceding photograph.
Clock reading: 1:40
